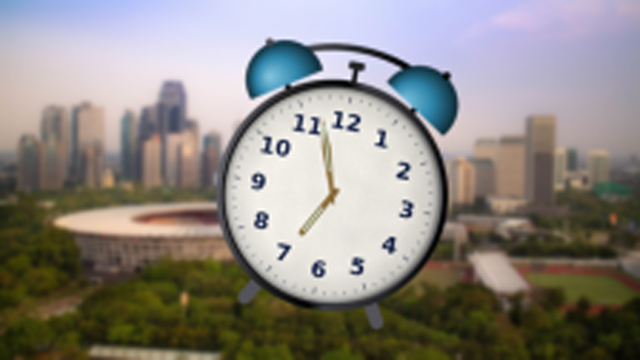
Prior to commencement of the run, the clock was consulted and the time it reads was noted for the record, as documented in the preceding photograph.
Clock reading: 6:57
